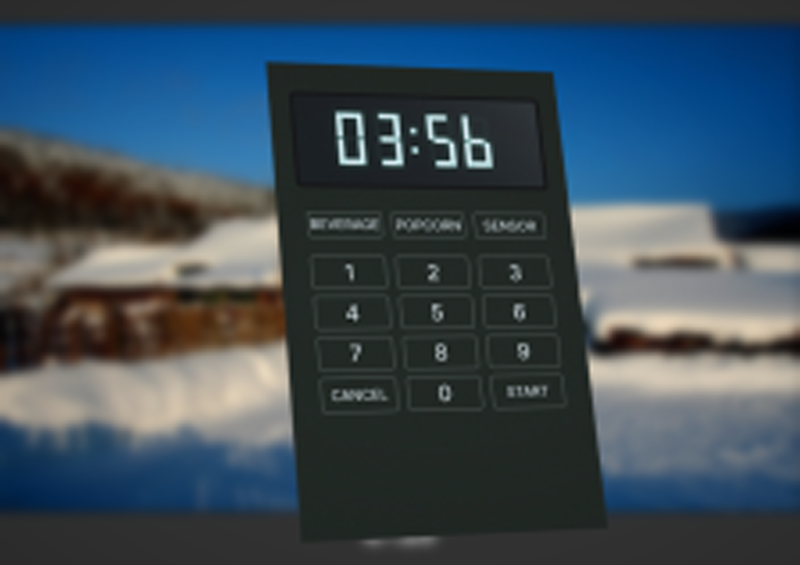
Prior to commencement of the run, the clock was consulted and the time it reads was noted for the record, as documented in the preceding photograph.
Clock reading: 3:56
